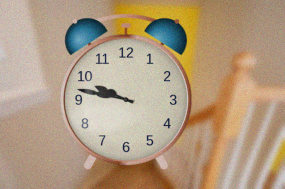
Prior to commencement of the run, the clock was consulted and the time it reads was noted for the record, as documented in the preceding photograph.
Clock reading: 9:47
